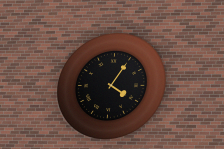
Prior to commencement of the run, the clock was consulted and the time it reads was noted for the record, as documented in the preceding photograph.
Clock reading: 4:05
